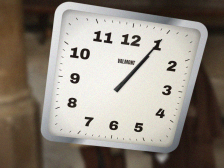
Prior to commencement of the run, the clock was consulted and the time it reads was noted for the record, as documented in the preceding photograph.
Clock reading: 1:05
